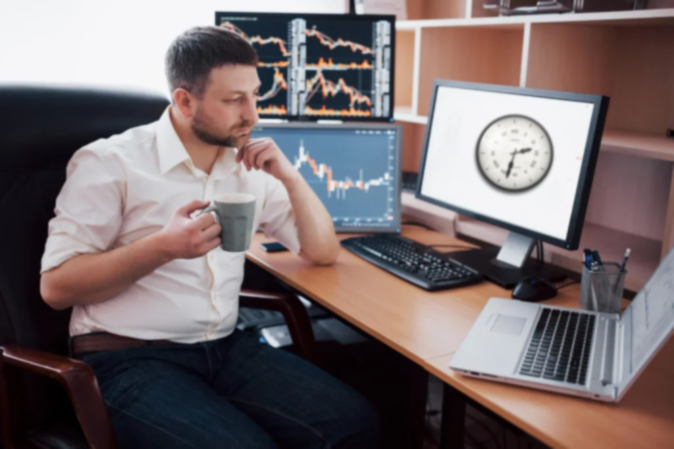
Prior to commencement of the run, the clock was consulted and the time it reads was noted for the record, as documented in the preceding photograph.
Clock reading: 2:33
